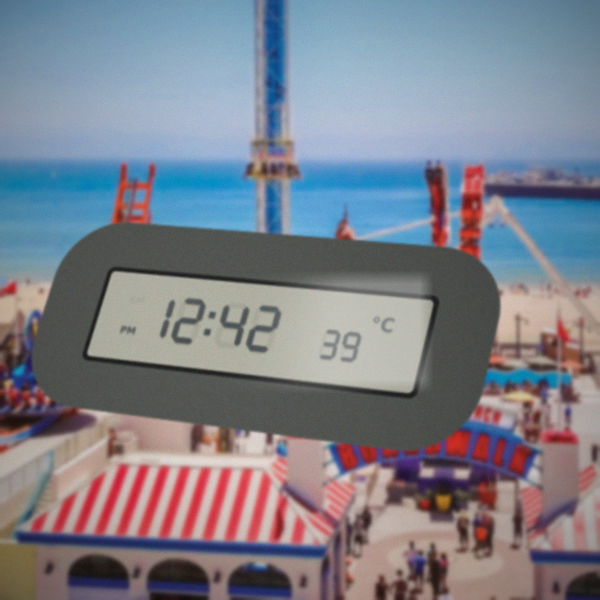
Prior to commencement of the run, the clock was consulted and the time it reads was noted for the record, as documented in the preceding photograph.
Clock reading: 12:42
